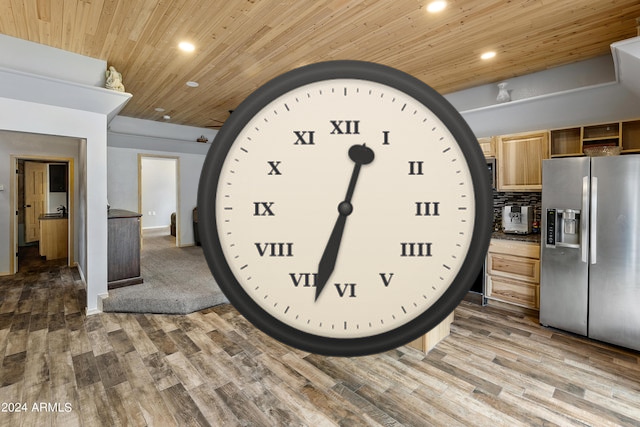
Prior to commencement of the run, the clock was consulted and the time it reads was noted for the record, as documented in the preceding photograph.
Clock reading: 12:33
